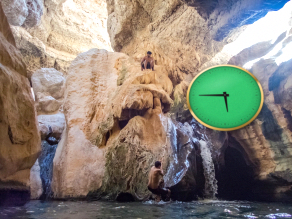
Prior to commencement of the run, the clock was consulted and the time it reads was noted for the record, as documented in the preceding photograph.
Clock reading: 5:45
